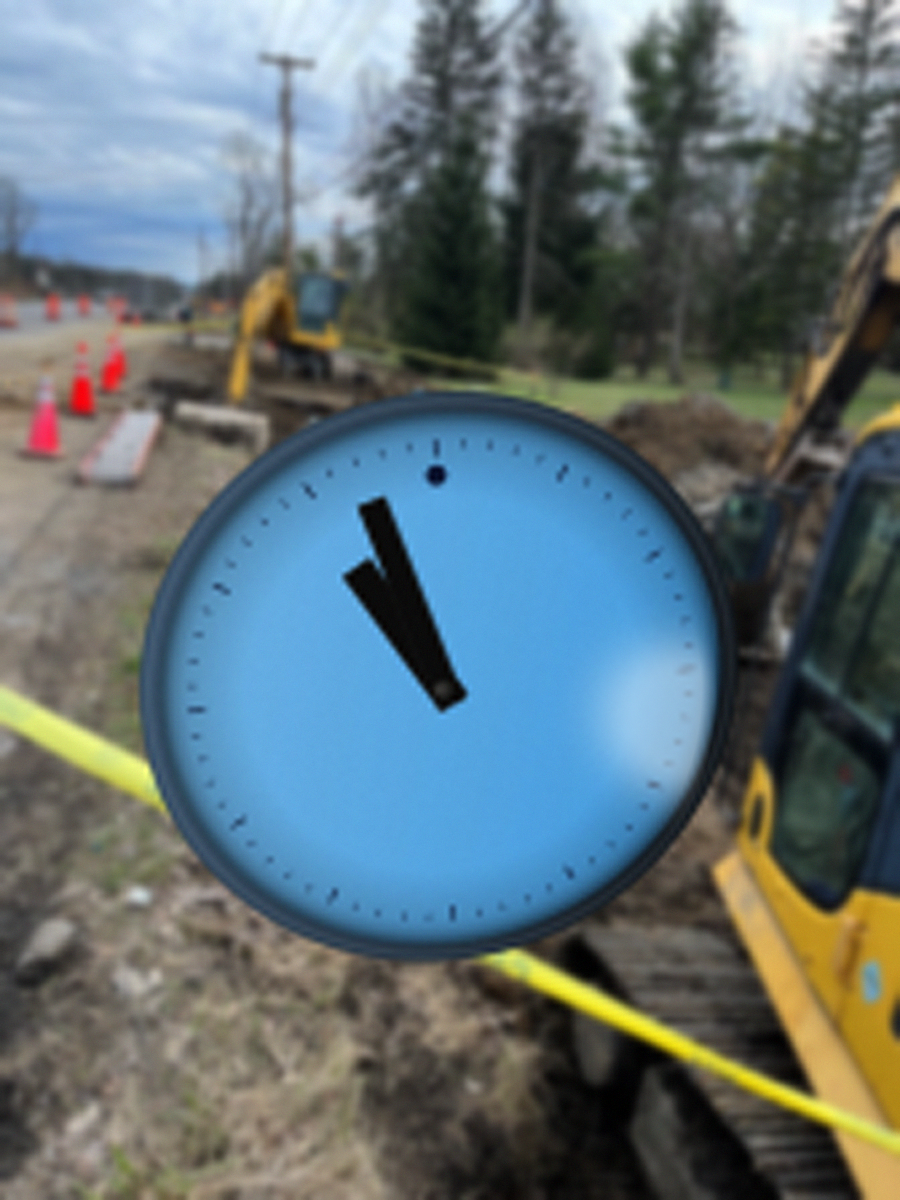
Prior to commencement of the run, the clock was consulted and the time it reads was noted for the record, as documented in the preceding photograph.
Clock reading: 10:57
